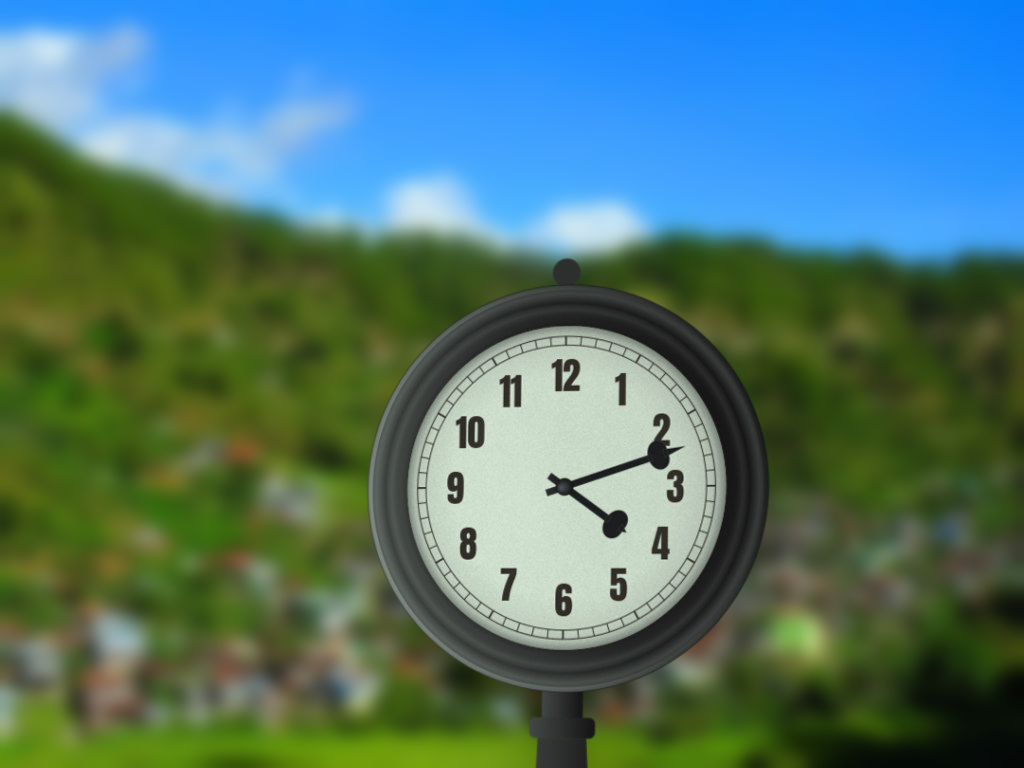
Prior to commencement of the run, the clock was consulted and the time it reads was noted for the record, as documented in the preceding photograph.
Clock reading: 4:12
